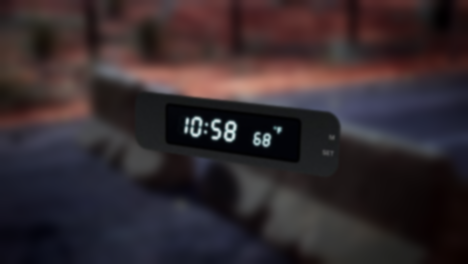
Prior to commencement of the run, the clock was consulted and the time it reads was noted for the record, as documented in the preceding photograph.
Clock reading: 10:58
